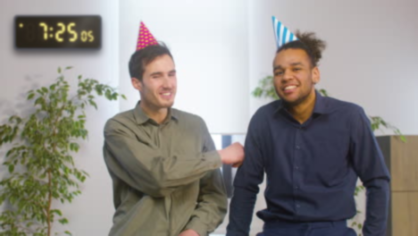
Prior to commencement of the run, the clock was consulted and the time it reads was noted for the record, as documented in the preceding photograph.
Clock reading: 7:25
